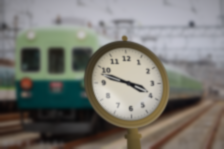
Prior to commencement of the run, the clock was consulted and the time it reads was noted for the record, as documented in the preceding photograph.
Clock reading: 3:48
